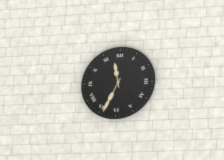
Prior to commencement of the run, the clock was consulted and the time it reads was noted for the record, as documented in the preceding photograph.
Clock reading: 11:34
